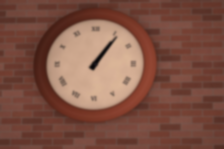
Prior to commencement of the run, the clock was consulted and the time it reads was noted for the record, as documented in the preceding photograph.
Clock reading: 1:06
